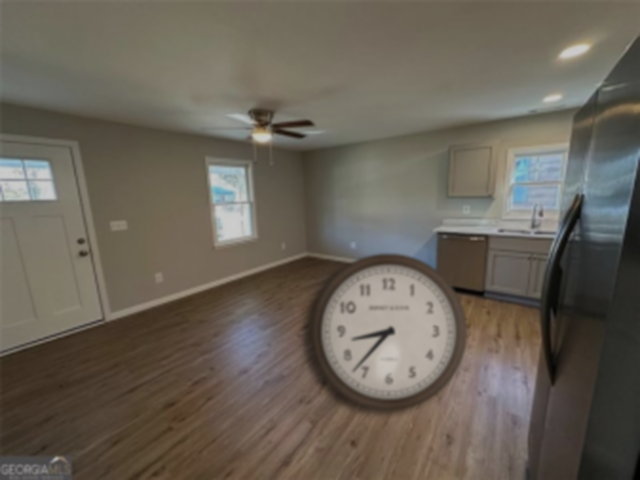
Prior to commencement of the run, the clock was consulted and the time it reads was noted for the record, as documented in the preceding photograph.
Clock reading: 8:37
